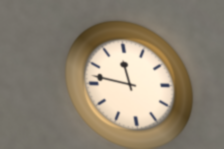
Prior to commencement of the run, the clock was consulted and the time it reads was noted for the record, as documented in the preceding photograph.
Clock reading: 11:47
